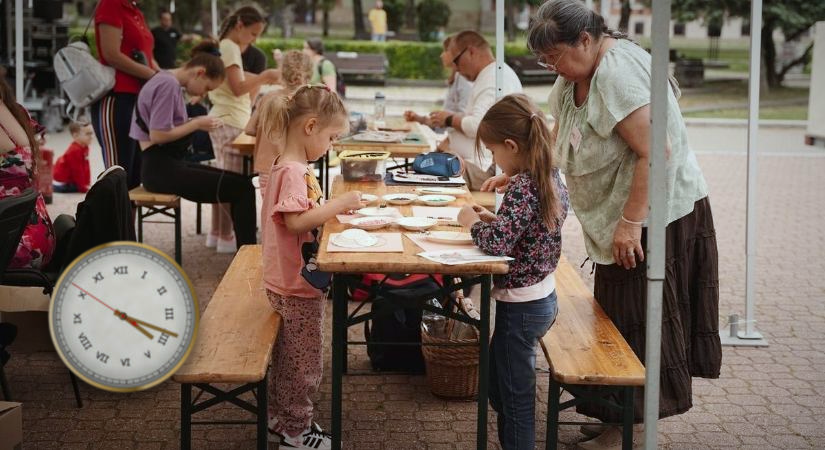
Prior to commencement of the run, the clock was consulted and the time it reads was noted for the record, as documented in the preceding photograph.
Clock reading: 4:18:51
